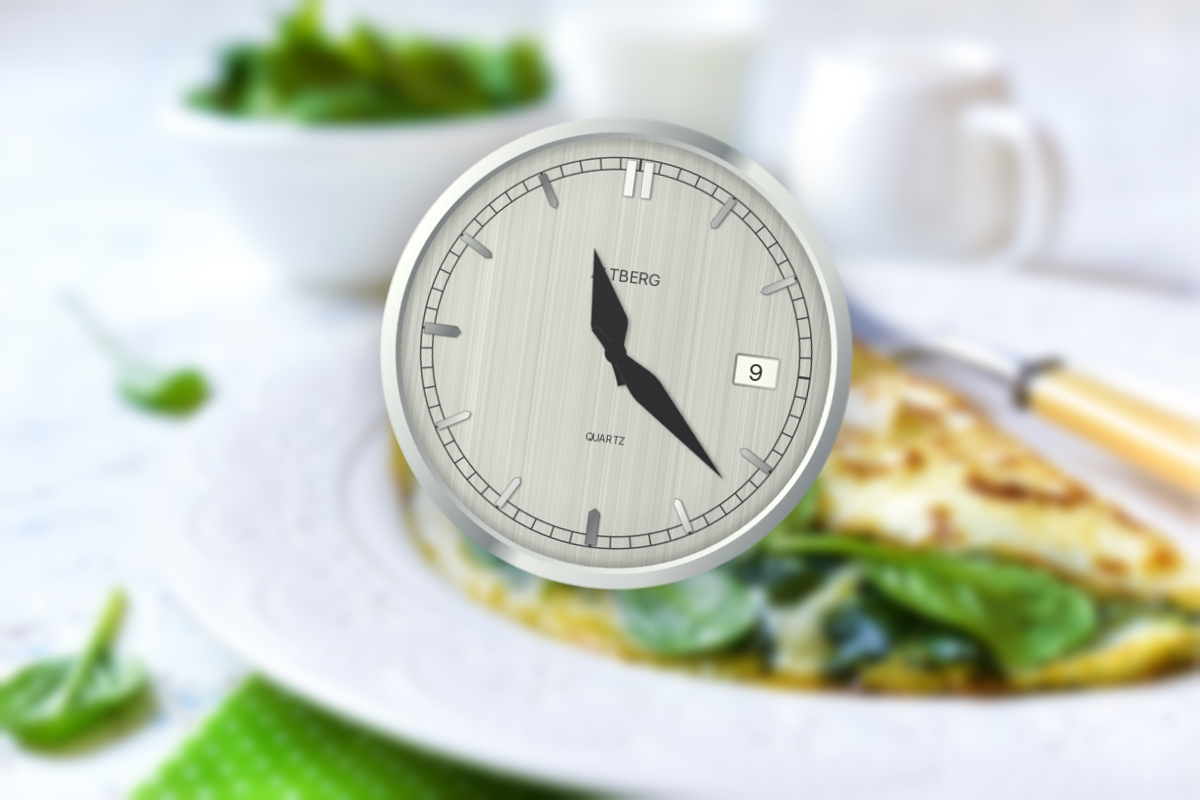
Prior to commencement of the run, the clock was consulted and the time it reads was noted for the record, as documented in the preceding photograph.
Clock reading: 11:22
